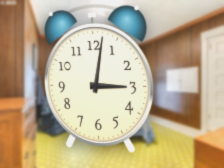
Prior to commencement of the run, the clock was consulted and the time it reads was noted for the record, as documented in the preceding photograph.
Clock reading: 3:02
